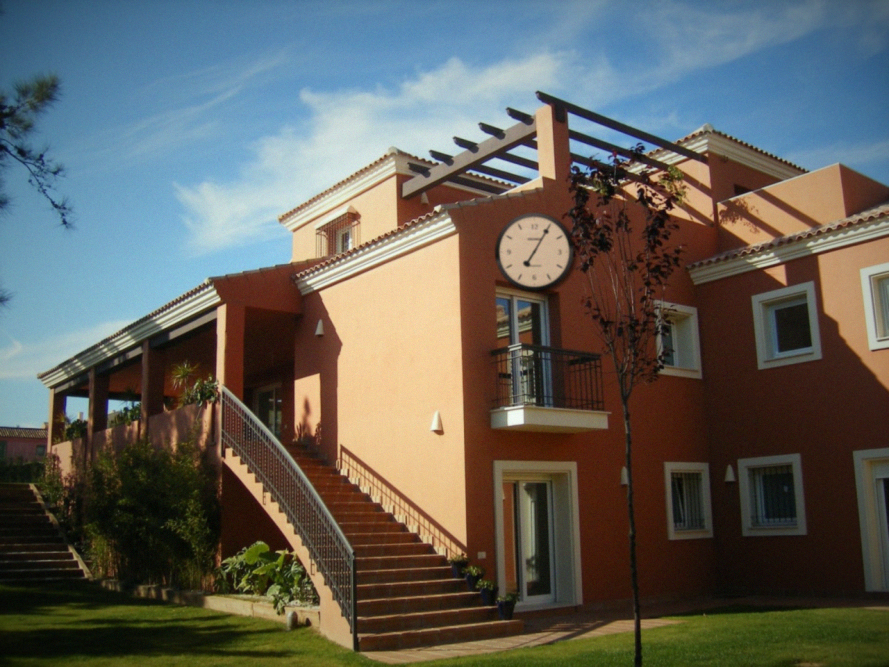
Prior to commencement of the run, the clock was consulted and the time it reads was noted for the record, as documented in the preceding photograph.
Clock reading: 7:05
